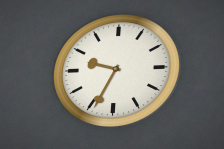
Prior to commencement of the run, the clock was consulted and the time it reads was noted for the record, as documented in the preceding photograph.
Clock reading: 9:34
